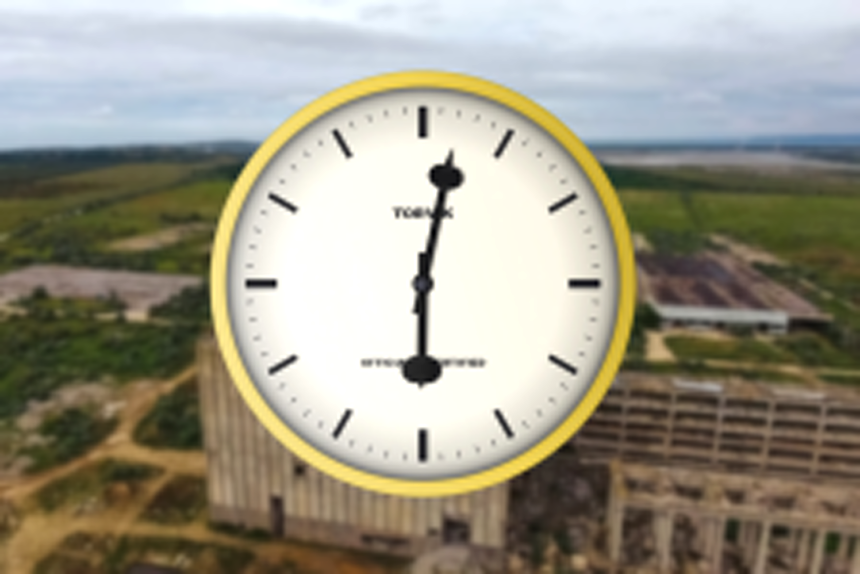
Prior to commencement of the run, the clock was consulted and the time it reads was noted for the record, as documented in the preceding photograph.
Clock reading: 6:02
